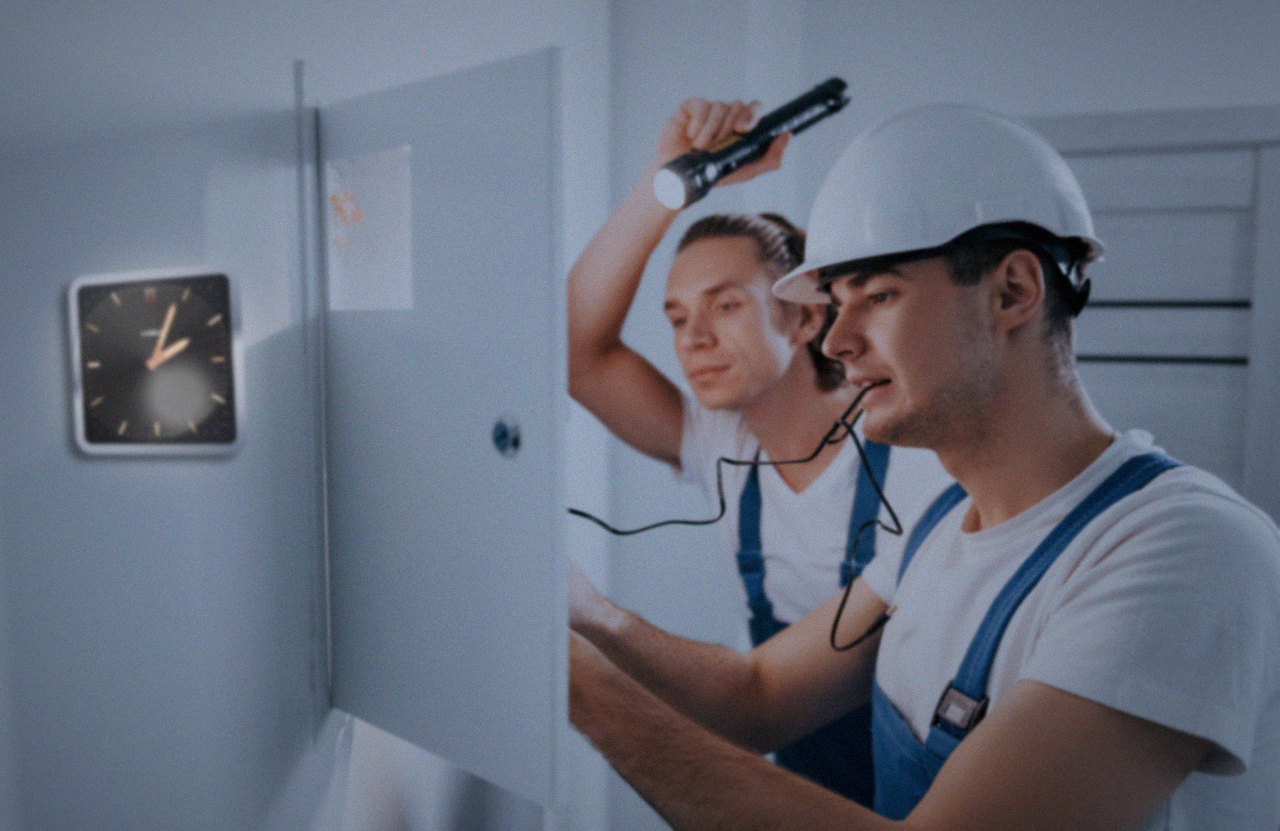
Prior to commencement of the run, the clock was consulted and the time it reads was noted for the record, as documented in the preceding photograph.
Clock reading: 2:04
